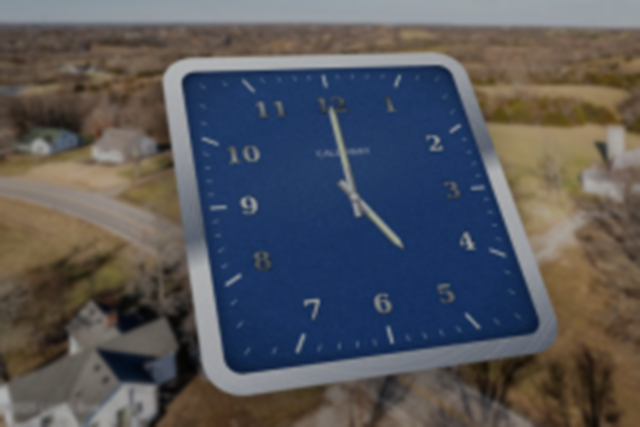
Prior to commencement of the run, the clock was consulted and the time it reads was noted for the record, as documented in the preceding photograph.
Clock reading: 5:00
